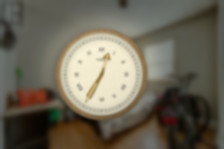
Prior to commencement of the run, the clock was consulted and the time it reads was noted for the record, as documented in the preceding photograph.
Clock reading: 12:35
